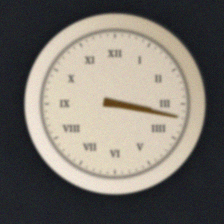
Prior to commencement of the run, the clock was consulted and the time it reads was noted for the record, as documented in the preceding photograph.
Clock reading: 3:17
